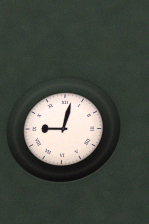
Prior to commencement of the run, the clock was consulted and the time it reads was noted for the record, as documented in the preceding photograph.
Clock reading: 9:02
